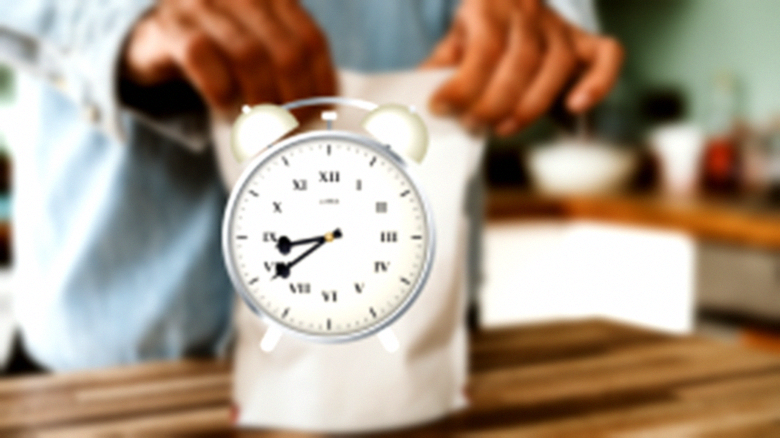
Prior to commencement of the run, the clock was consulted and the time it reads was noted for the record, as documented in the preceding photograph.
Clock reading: 8:39
